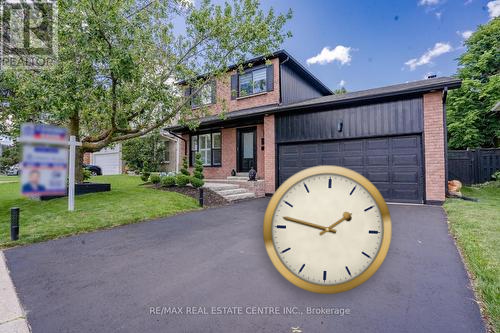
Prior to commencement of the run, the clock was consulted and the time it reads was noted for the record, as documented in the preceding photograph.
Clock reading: 1:47
